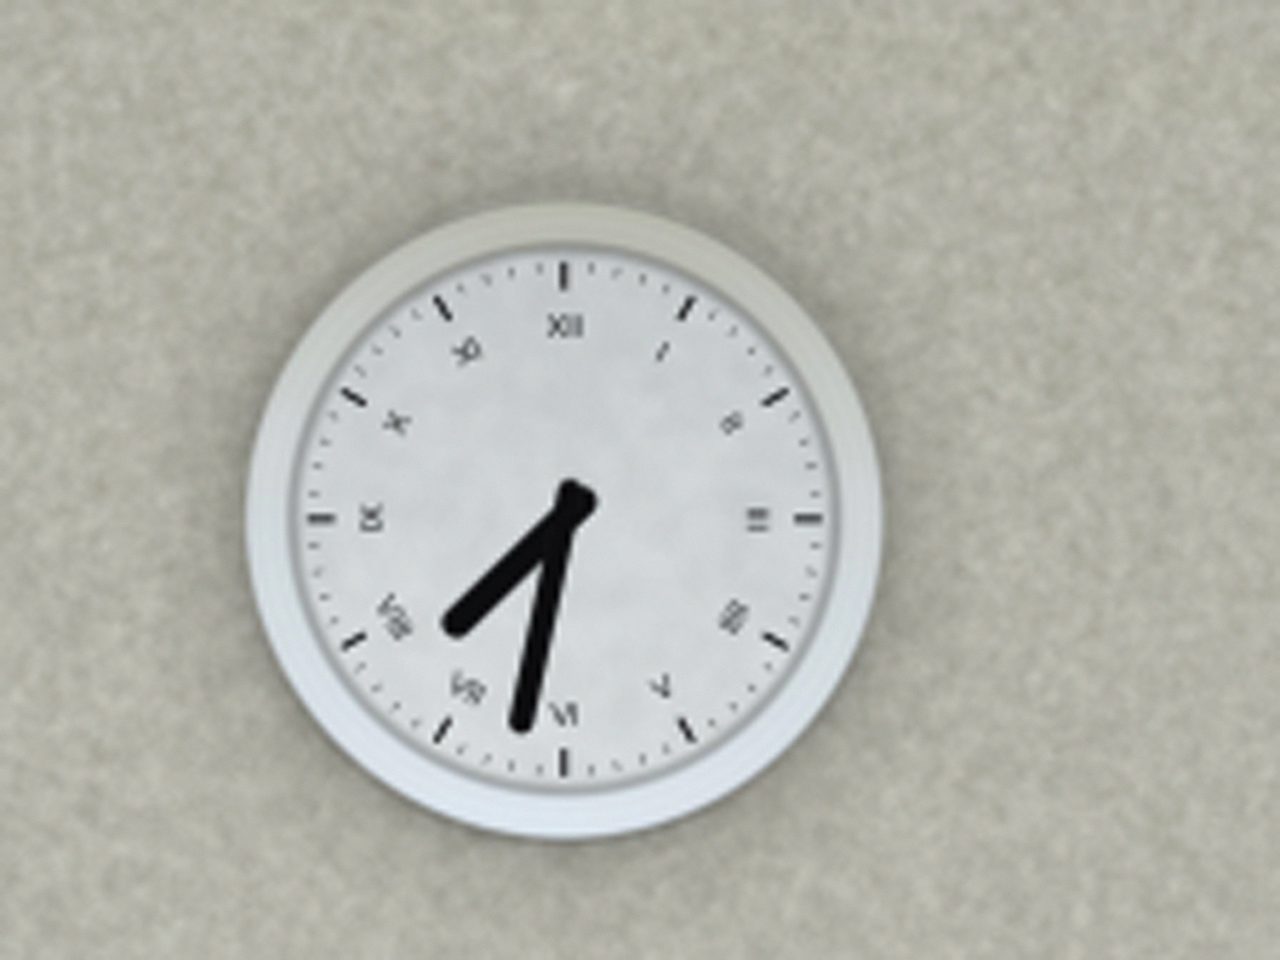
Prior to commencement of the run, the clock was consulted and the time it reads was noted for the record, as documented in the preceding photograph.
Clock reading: 7:32
